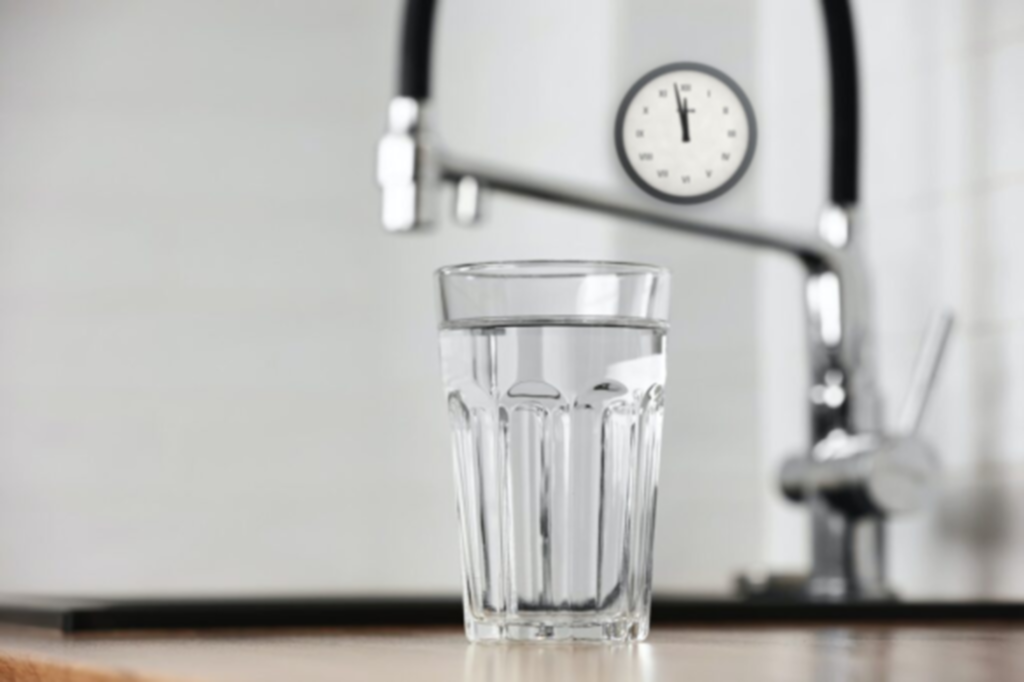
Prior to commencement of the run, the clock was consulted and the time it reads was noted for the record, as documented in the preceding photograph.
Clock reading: 11:58
